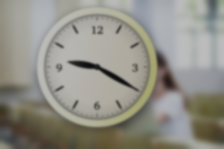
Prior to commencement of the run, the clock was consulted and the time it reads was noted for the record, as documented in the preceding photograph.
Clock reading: 9:20
